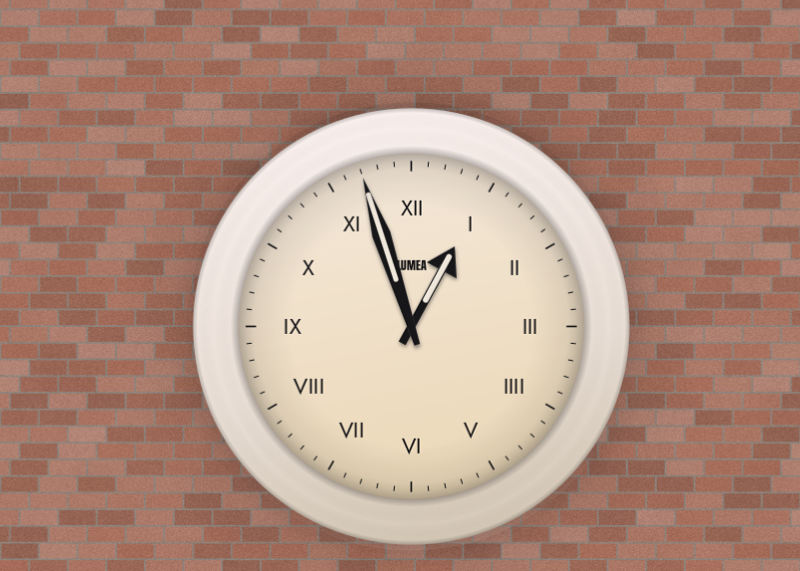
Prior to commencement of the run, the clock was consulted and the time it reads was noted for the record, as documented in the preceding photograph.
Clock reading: 12:57
